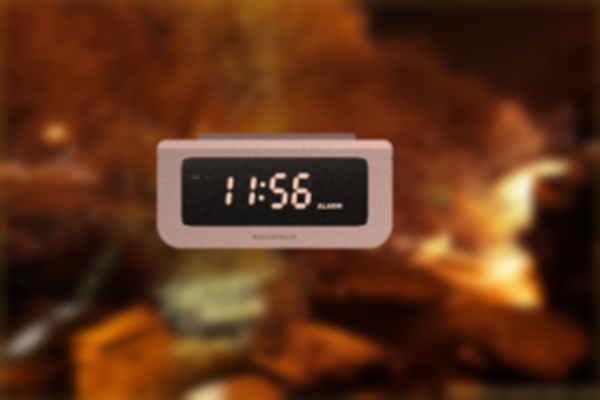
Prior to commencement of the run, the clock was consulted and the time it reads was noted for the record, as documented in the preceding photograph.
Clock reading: 11:56
